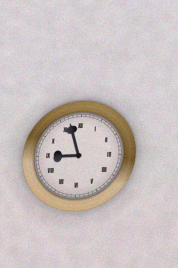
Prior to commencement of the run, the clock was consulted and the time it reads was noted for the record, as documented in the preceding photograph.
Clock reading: 8:57
